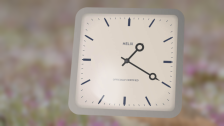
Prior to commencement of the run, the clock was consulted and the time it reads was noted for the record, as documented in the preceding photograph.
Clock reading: 1:20
